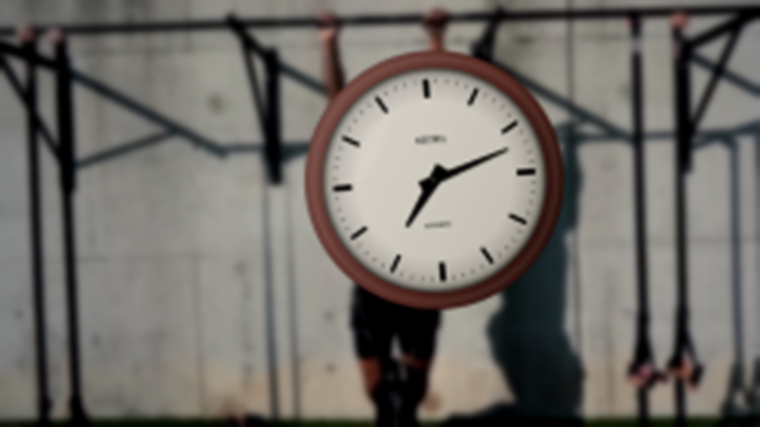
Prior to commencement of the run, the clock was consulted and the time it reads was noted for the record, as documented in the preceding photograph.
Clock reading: 7:12
